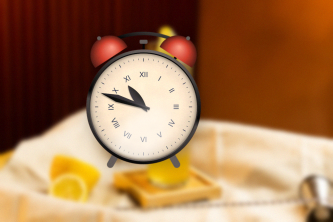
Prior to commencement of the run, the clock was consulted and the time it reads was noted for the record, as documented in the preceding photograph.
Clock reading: 10:48
